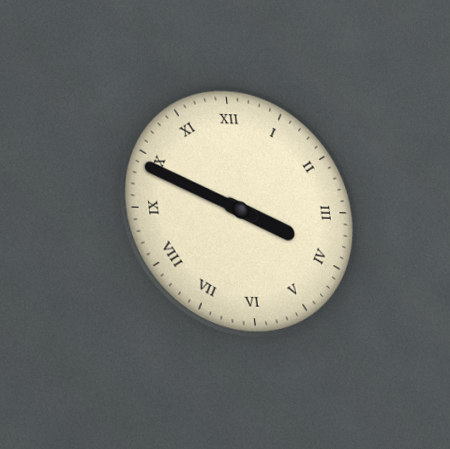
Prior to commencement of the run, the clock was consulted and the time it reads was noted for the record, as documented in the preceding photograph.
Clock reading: 3:49
